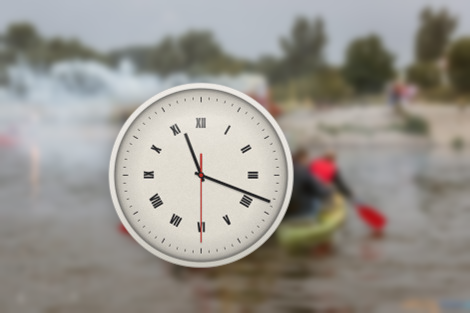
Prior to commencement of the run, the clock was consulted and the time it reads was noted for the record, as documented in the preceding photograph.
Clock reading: 11:18:30
